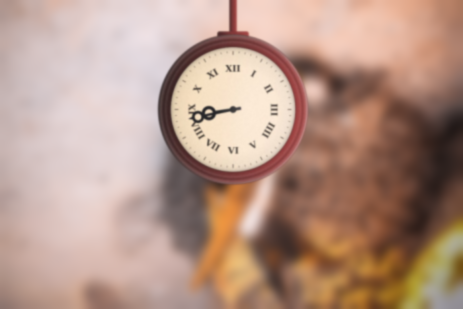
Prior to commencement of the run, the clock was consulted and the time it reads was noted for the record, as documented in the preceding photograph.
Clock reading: 8:43
